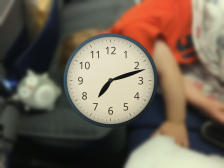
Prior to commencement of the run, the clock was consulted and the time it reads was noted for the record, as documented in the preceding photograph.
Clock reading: 7:12
